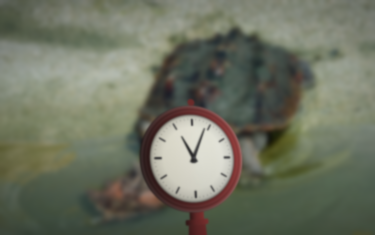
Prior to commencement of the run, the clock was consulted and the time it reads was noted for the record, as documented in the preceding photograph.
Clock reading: 11:04
